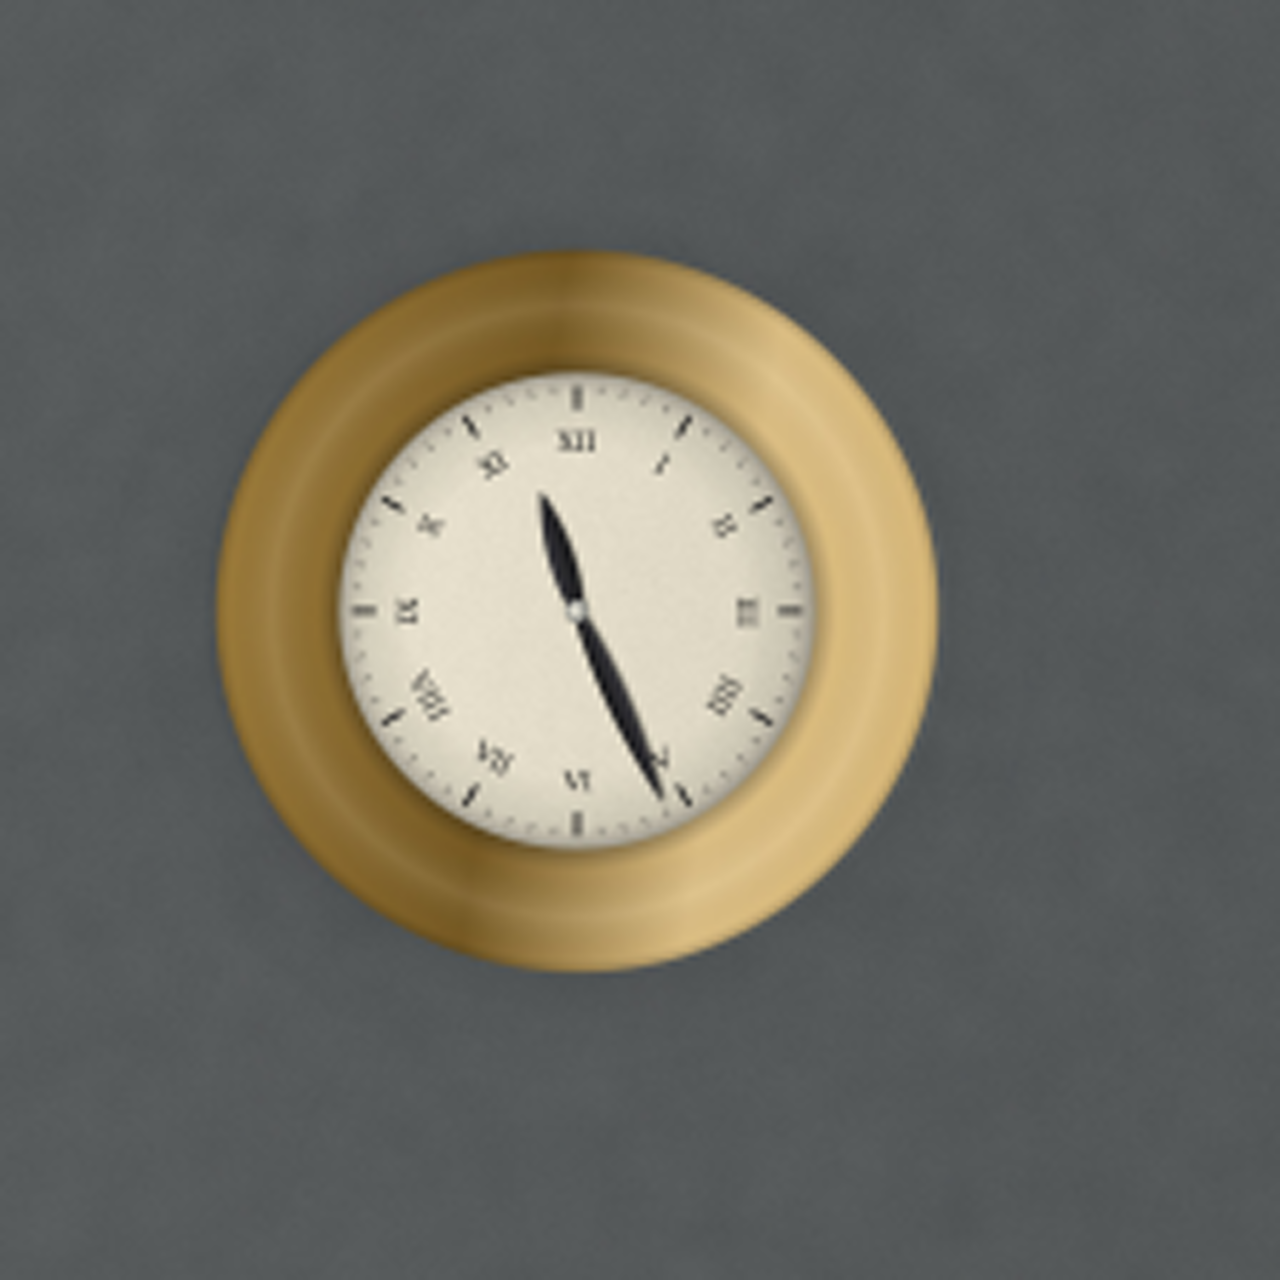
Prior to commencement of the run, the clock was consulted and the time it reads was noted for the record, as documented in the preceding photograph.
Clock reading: 11:26
